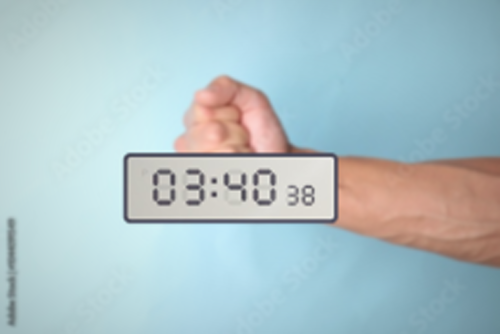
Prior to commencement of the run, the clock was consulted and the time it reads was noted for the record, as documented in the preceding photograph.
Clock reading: 3:40:38
